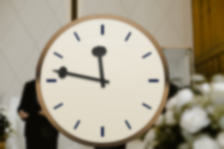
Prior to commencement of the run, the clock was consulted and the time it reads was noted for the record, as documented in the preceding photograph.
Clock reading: 11:47
